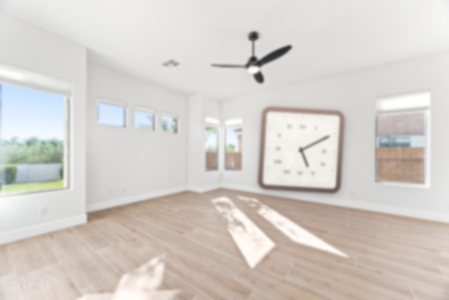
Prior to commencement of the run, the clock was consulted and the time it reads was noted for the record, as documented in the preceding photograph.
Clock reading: 5:10
